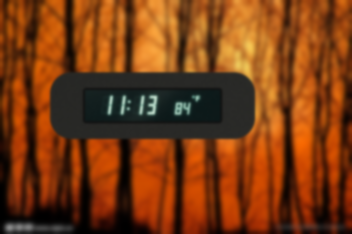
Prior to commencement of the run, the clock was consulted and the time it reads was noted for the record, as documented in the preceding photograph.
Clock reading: 11:13
